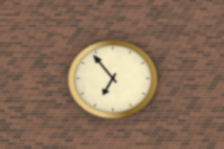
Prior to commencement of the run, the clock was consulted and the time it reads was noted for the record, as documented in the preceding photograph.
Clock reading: 6:54
